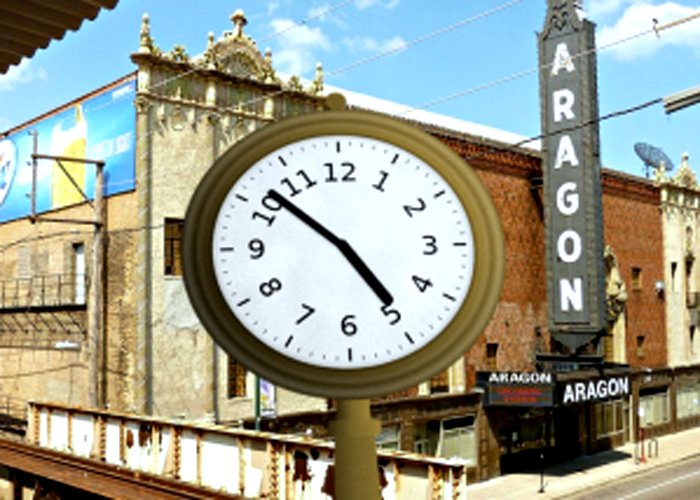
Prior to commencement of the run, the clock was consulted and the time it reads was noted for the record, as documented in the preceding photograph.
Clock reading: 4:52
